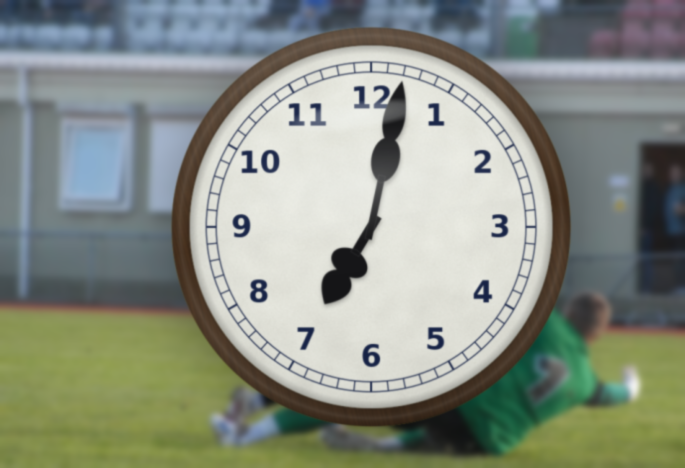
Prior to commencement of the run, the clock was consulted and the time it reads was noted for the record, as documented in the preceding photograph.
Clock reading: 7:02
